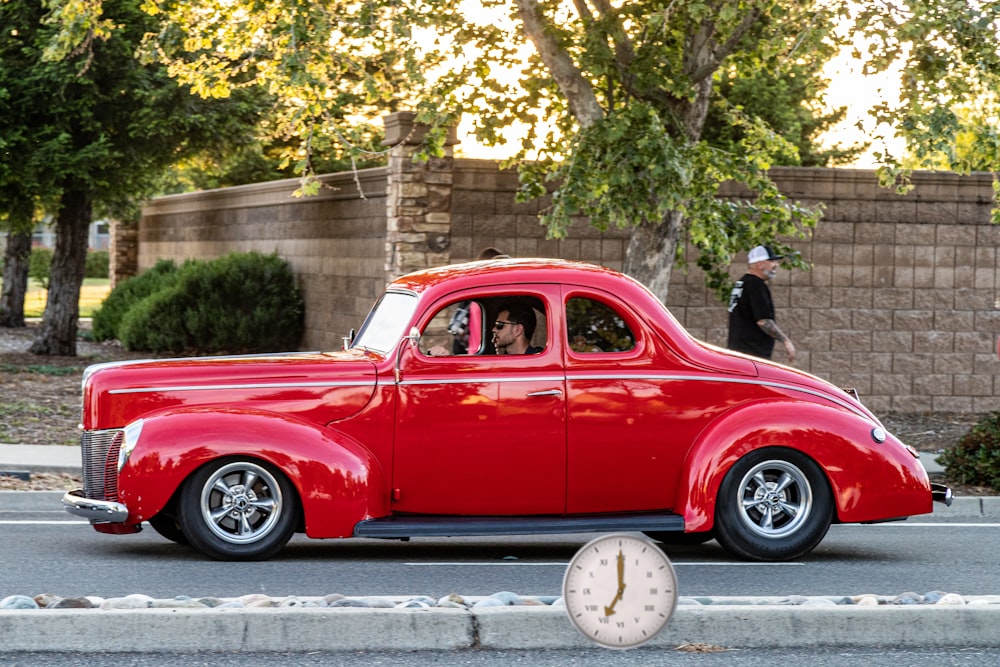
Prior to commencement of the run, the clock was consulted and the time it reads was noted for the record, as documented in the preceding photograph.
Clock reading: 7:00
